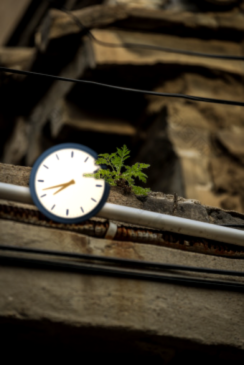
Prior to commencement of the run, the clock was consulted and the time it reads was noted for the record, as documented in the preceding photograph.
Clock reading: 7:42
